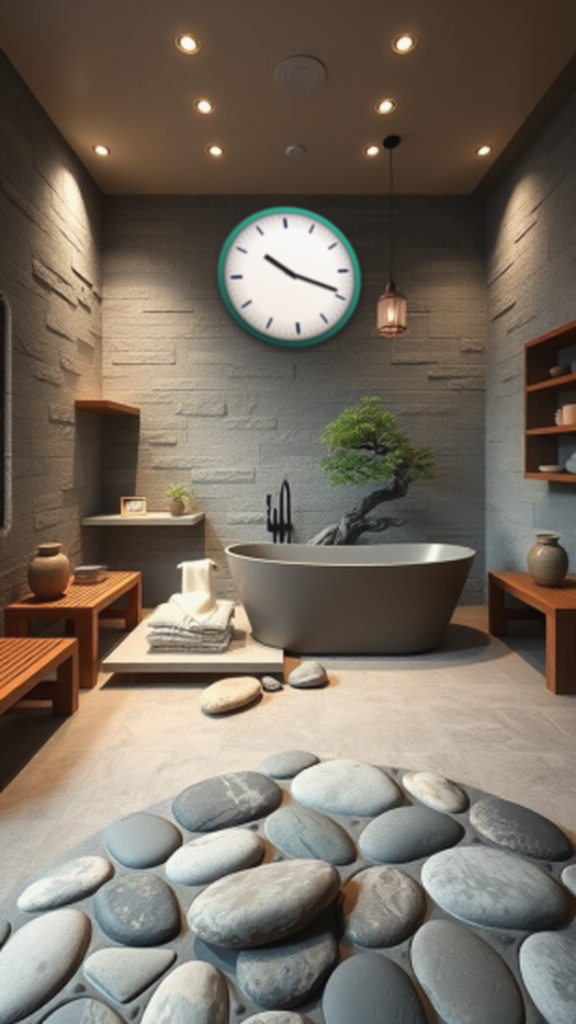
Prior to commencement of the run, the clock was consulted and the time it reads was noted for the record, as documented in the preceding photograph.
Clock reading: 10:19
